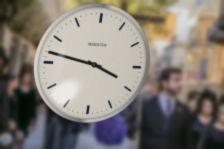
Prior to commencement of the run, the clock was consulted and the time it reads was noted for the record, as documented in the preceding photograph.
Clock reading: 3:47
